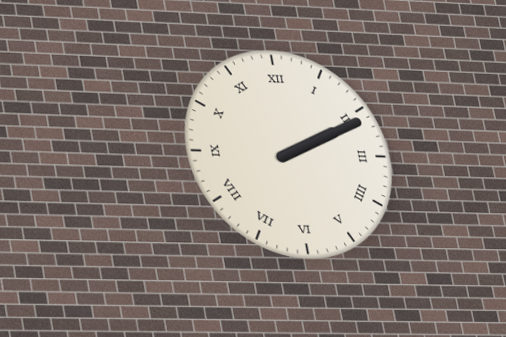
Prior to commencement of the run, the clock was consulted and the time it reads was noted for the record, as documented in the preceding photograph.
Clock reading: 2:11
